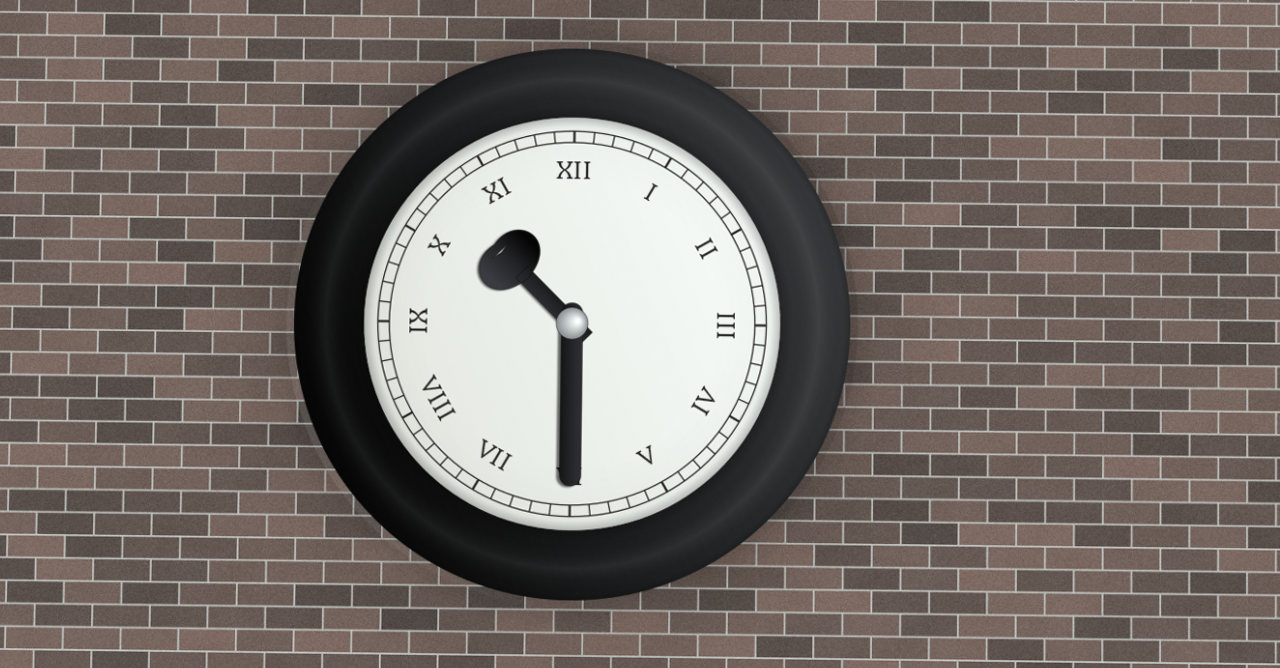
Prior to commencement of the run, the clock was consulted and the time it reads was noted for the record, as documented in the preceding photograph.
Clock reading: 10:30
